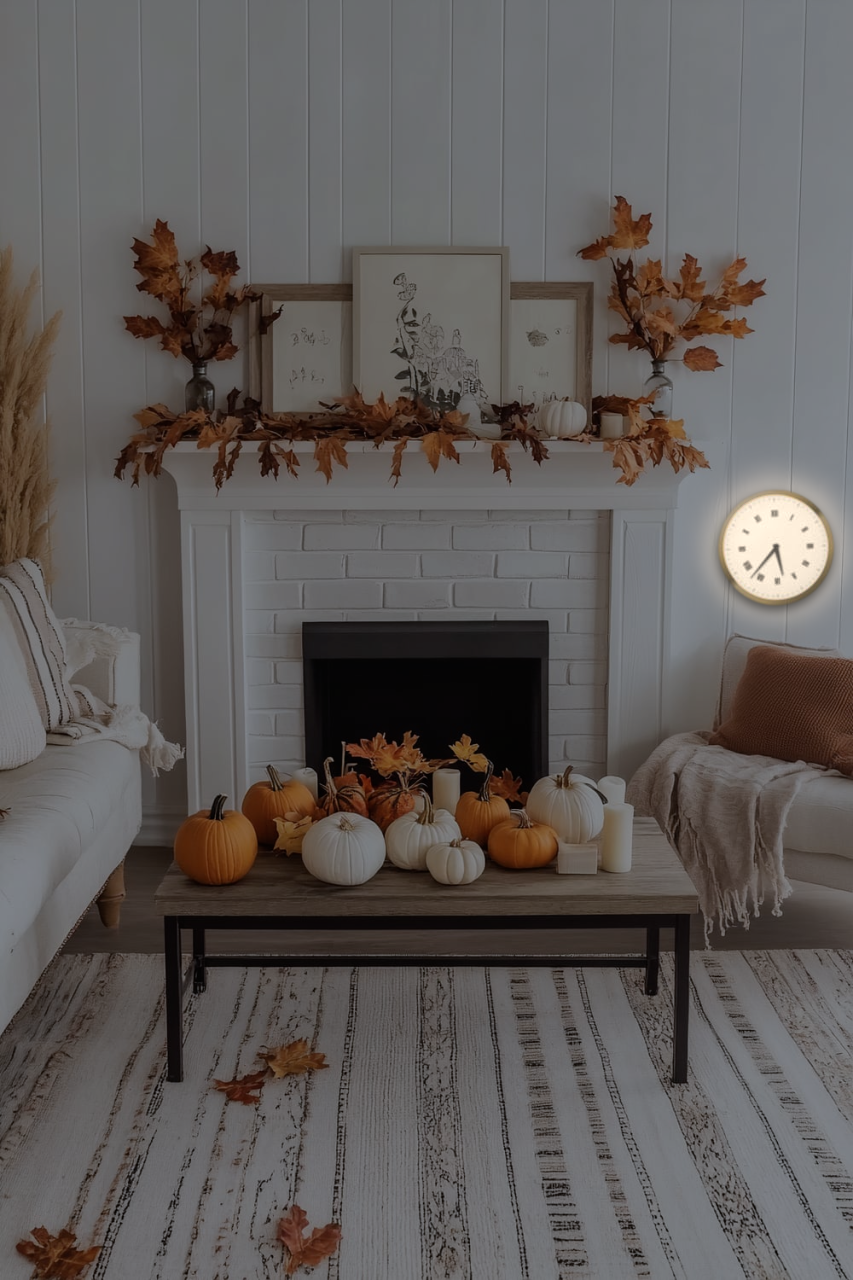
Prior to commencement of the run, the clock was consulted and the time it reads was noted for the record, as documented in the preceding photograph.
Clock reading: 5:37
